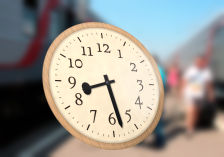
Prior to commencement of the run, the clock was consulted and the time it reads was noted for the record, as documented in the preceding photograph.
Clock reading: 8:28
